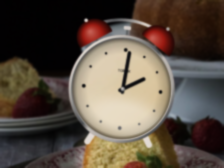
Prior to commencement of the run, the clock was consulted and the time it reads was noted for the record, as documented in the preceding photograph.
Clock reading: 2:01
